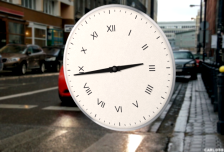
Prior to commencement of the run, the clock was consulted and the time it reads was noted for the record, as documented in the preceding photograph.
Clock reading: 2:44
